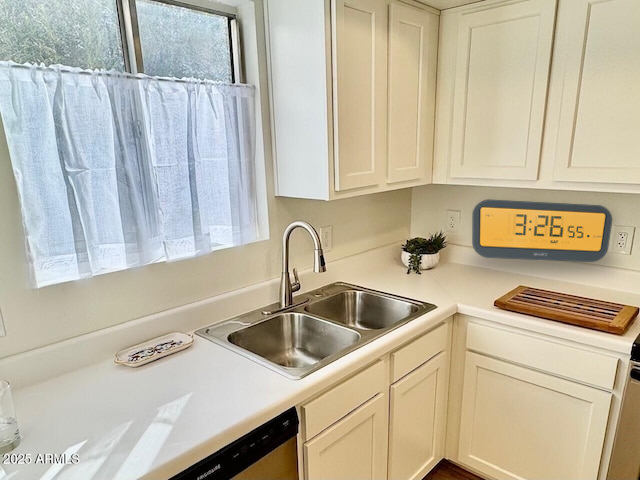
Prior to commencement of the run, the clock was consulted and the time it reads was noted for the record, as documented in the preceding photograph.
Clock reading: 3:26:55
